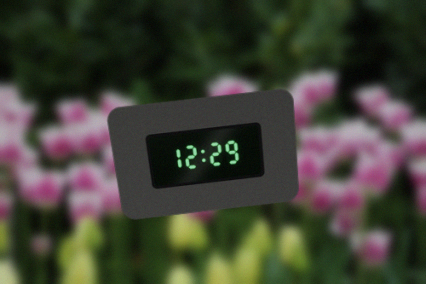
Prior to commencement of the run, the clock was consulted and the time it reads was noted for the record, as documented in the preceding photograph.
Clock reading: 12:29
